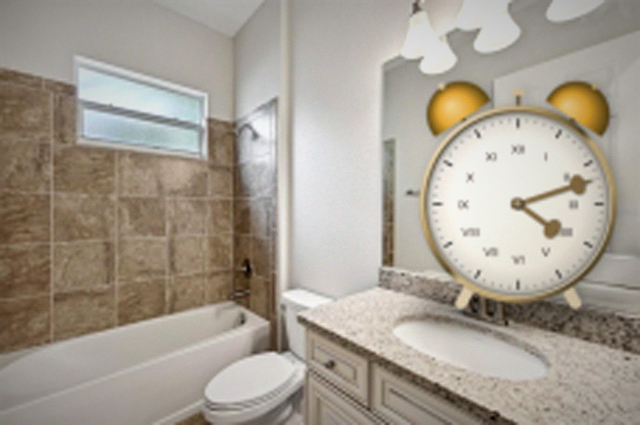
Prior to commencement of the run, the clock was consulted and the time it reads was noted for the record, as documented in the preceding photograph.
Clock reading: 4:12
